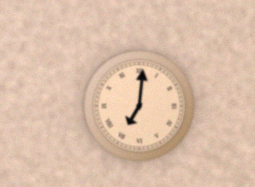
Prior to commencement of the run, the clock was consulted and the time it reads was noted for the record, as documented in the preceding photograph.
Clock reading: 7:01
